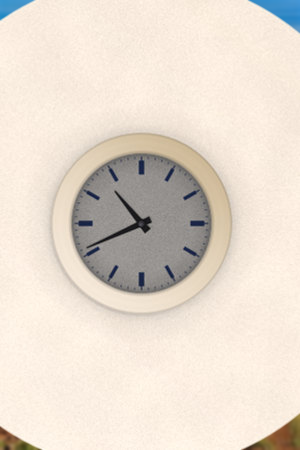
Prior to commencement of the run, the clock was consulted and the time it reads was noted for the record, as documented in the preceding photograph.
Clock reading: 10:41
